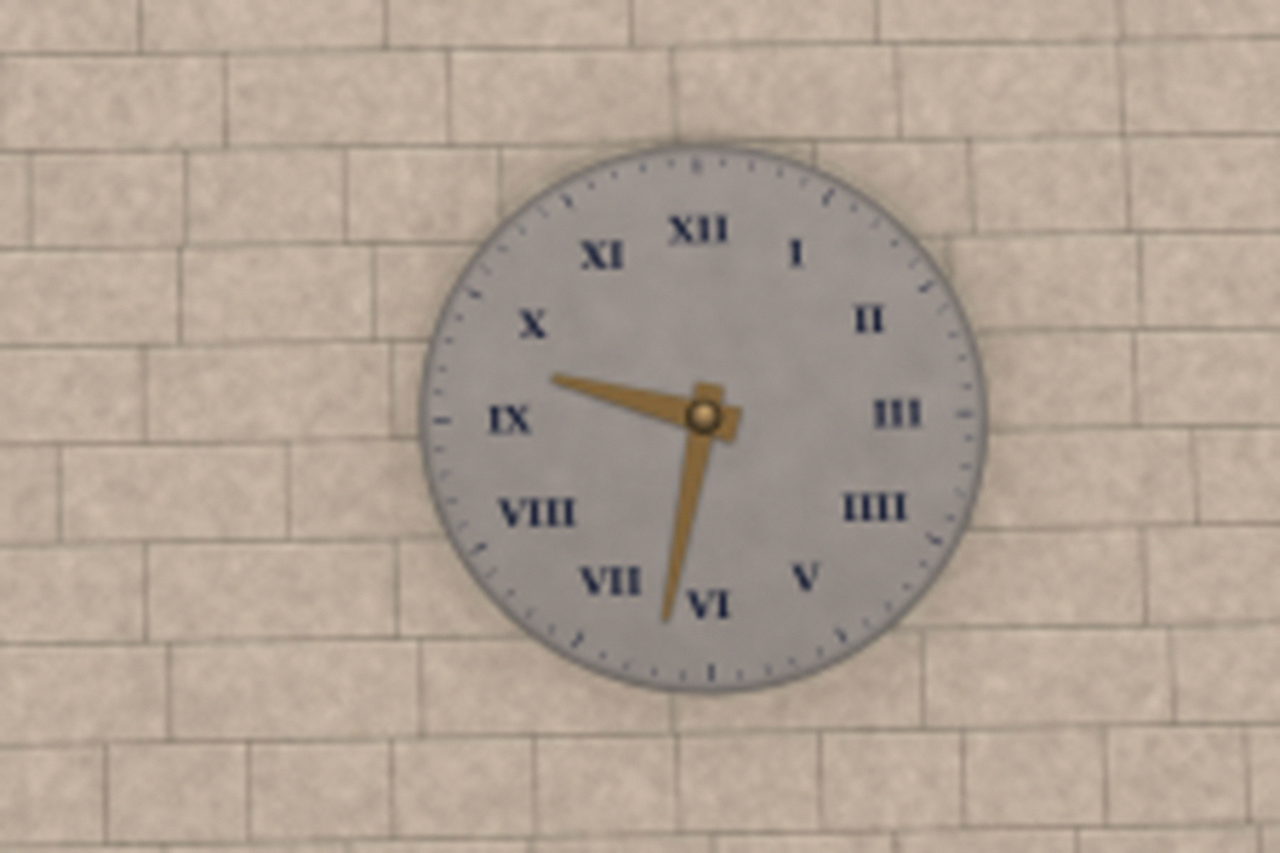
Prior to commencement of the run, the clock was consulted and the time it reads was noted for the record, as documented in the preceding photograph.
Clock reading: 9:32
